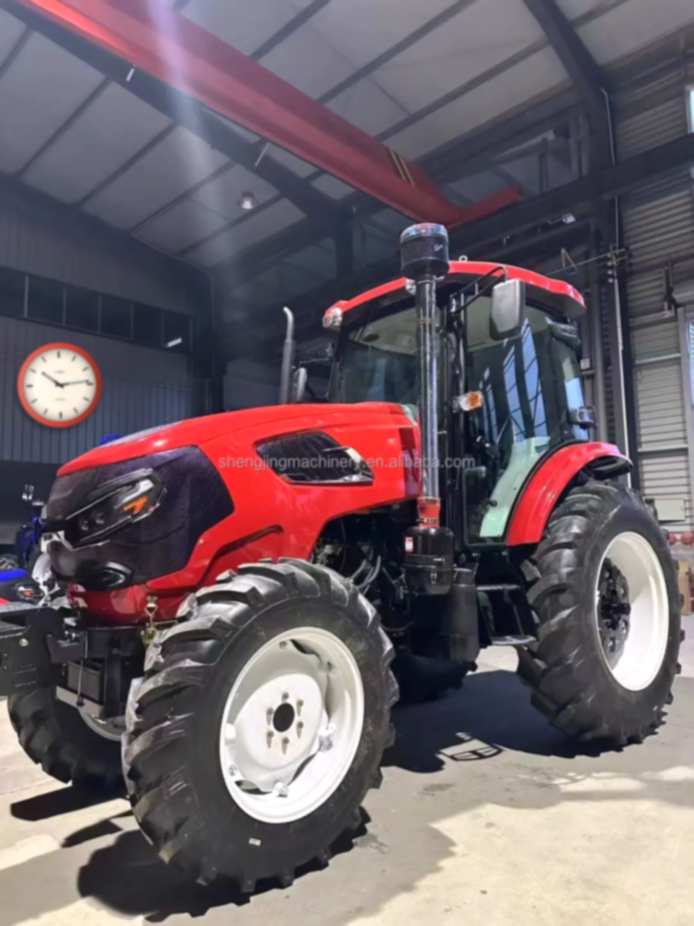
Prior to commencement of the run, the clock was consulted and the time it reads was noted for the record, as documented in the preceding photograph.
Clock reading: 10:14
